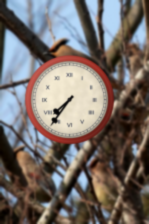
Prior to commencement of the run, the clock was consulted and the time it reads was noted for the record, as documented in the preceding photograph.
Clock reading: 7:36
